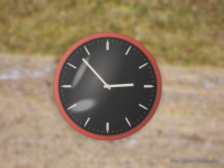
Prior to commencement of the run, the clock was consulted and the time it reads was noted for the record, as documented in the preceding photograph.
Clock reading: 2:53
